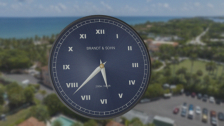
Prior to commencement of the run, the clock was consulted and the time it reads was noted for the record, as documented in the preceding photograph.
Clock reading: 5:38
